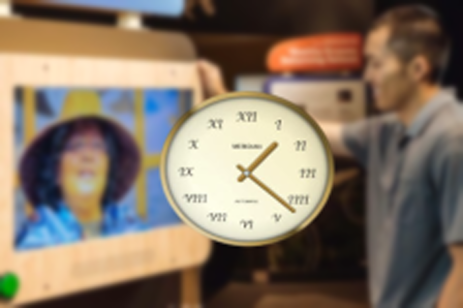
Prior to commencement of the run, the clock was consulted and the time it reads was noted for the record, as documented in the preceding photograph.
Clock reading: 1:22
